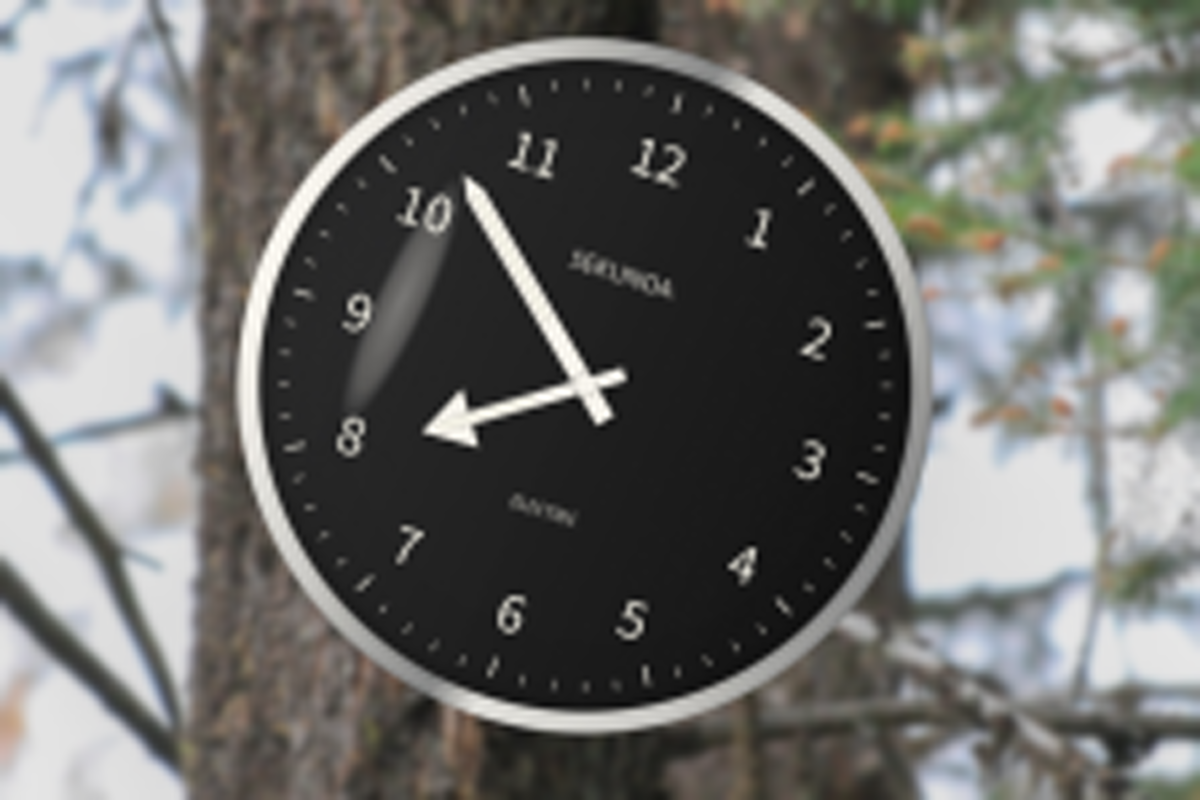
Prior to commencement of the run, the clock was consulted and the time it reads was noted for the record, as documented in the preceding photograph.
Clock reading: 7:52
